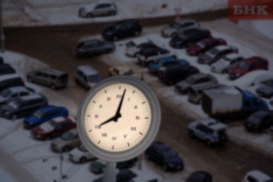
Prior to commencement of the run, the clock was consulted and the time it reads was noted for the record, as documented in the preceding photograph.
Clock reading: 8:02
